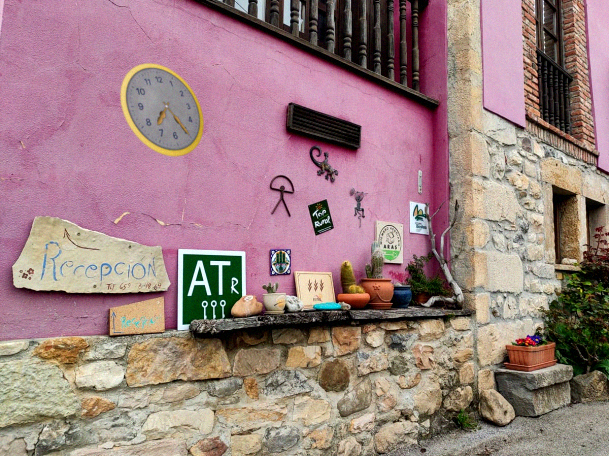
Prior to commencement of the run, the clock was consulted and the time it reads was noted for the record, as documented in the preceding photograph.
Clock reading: 7:25
